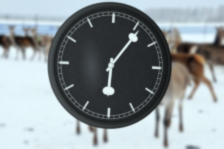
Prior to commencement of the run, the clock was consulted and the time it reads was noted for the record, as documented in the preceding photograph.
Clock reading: 6:06
